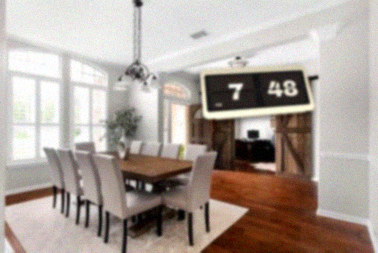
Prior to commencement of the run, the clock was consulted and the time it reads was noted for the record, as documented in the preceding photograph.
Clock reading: 7:48
